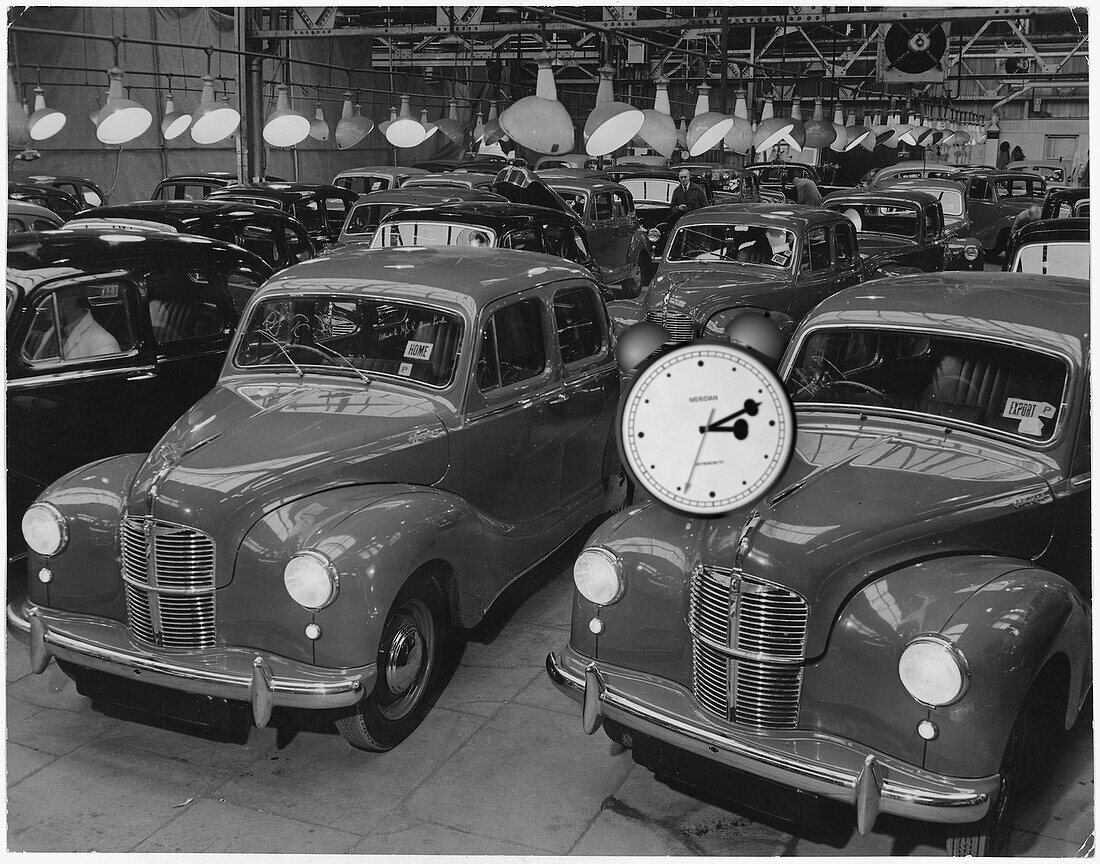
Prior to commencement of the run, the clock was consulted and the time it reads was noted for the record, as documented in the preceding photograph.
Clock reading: 3:11:34
